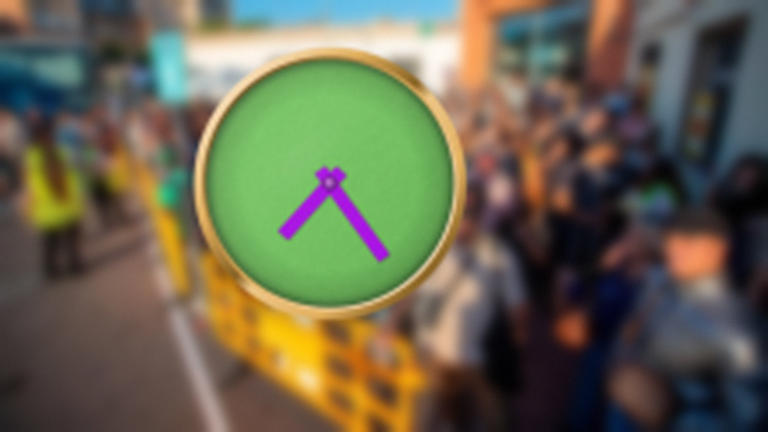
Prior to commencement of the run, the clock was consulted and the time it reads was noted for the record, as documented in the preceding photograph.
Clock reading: 7:24
